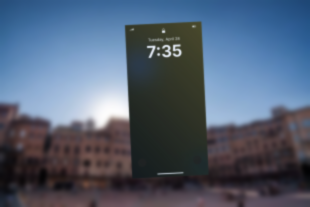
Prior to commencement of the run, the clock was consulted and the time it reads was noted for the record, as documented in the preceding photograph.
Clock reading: 7:35
